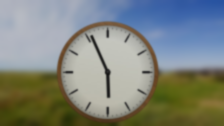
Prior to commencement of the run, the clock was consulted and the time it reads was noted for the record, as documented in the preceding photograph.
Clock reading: 5:56
